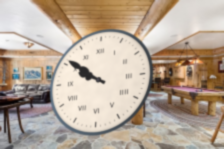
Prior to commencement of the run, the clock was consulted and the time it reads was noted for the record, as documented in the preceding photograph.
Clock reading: 9:51
